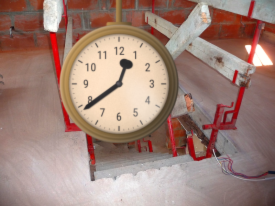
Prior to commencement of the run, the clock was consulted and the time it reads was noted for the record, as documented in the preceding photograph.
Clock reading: 12:39
